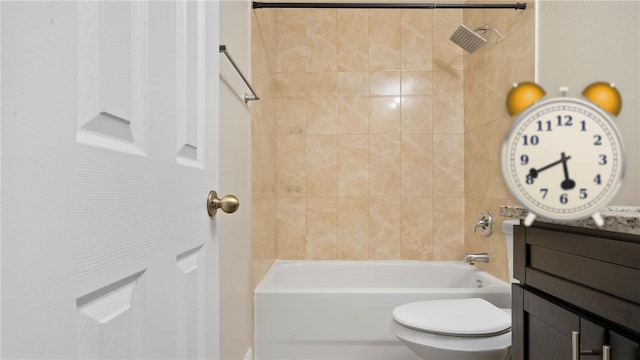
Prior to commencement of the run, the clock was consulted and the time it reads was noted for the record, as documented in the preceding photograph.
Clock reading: 5:41
